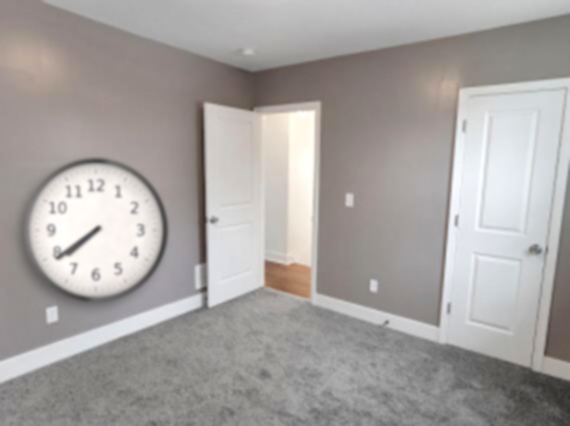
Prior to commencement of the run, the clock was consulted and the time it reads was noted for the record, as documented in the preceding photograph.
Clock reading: 7:39
